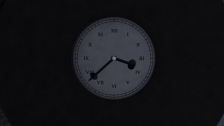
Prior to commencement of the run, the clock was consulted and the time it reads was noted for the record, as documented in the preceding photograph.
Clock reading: 3:38
